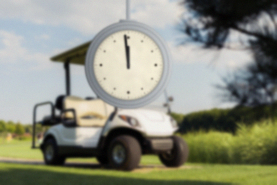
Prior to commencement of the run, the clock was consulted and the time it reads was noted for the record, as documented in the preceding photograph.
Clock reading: 11:59
